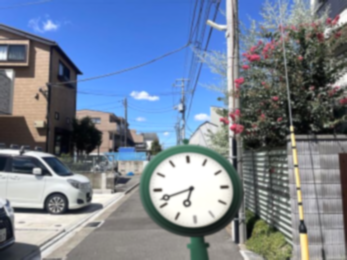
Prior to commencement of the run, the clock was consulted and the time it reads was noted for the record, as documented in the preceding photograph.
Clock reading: 6:42
